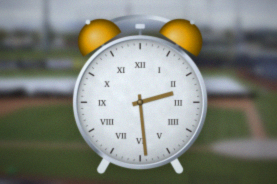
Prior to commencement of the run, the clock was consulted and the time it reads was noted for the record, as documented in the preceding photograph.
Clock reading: 2:29
